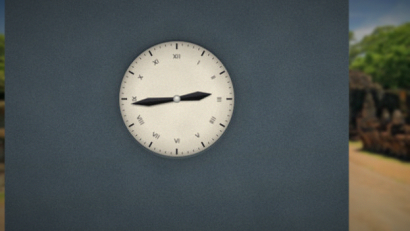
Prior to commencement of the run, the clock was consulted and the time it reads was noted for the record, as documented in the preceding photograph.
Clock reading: 2:44
